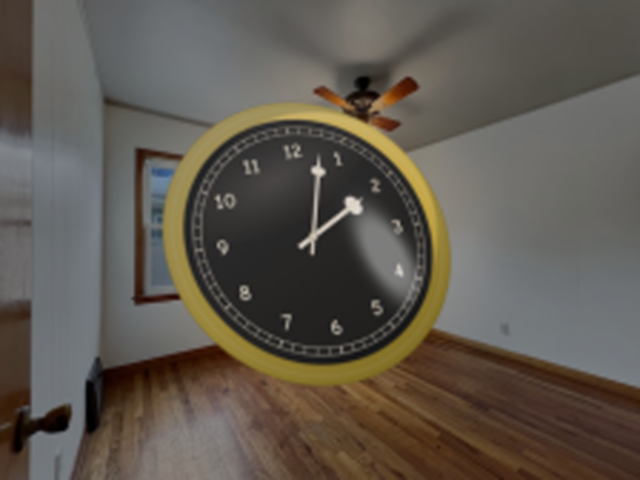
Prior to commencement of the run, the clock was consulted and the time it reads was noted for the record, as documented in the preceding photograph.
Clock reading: 2:03
